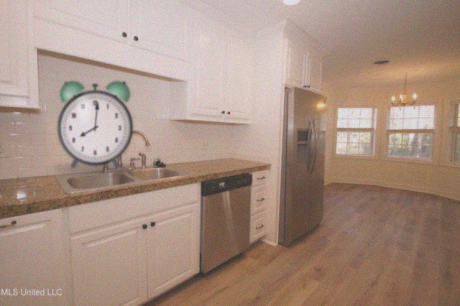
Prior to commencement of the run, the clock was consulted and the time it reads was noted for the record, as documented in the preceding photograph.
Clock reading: 8:01
